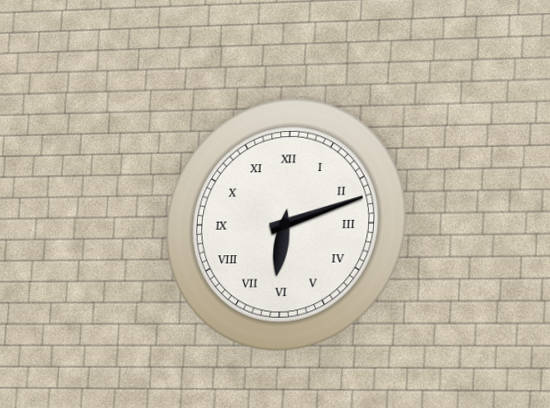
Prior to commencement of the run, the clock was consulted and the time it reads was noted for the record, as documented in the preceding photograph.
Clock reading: 6:12
